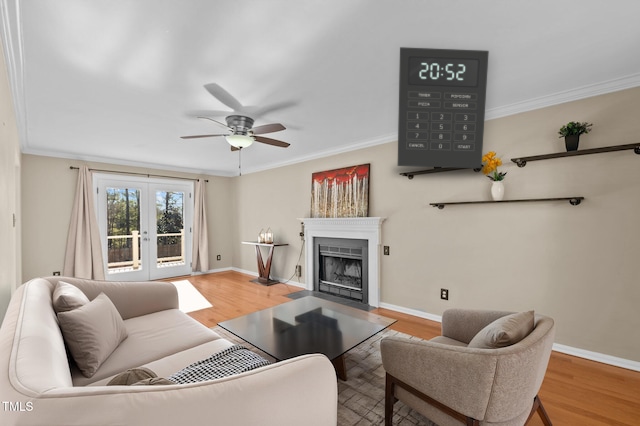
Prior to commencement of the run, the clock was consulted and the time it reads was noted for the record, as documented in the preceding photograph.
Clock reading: 20:52
